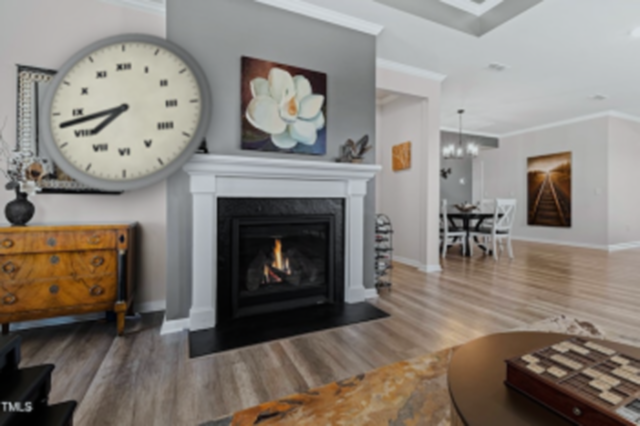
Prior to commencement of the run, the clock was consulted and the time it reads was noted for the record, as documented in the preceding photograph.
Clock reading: 7:43
